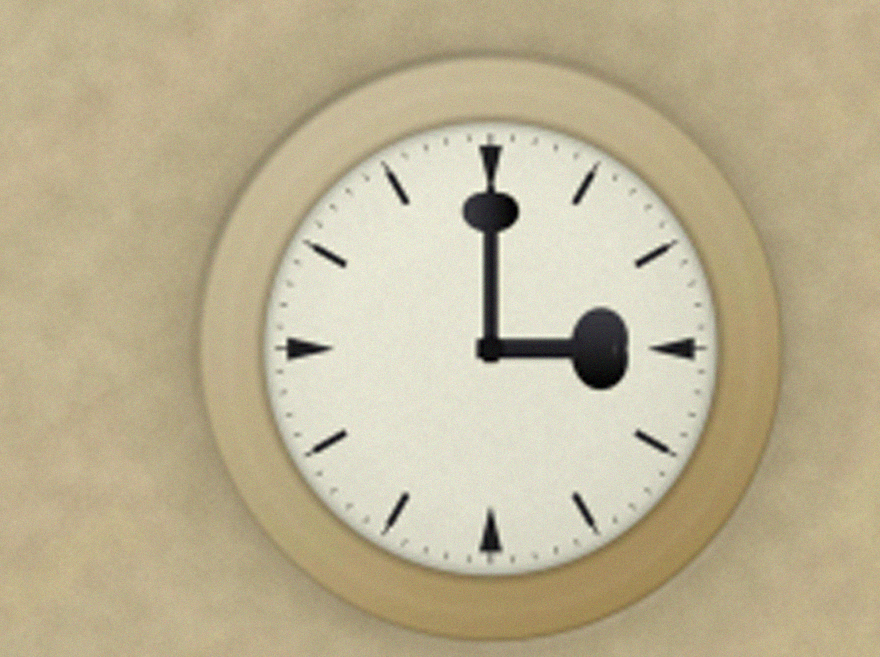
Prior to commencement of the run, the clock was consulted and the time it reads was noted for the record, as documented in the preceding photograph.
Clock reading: 3:00
